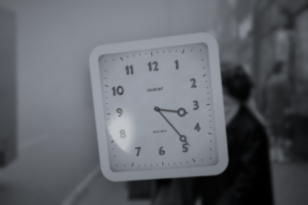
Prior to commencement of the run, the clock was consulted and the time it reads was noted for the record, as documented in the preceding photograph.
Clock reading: 3:24
